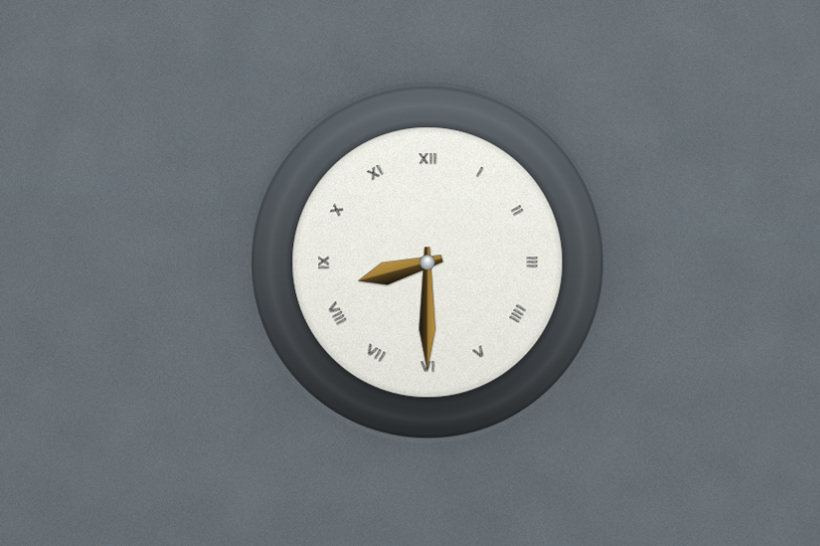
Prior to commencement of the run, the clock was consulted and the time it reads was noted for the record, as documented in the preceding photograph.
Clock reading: 8:30
